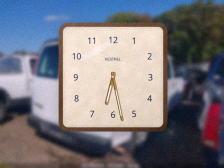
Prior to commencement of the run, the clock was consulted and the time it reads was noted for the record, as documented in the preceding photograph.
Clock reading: 6:28
